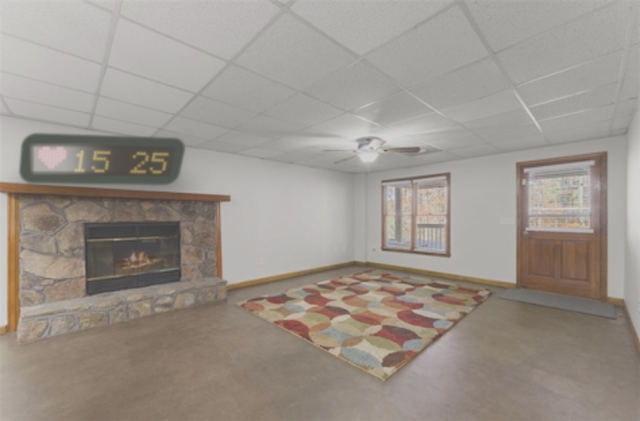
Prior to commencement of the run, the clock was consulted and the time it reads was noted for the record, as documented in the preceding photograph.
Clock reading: 15:25
